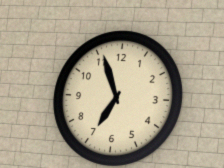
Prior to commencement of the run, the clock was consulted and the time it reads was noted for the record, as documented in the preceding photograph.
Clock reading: 6:56
